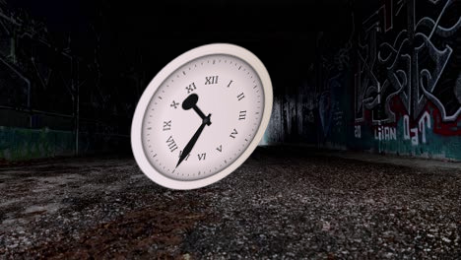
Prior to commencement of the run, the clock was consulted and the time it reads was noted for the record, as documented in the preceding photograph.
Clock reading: 10:35
